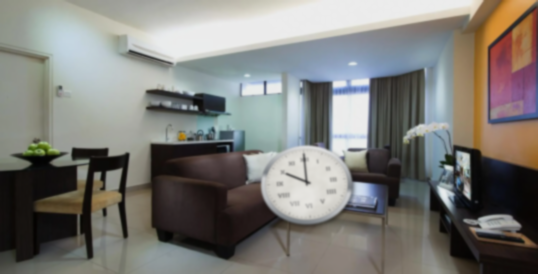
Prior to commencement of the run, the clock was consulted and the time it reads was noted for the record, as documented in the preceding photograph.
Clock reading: 10:00
